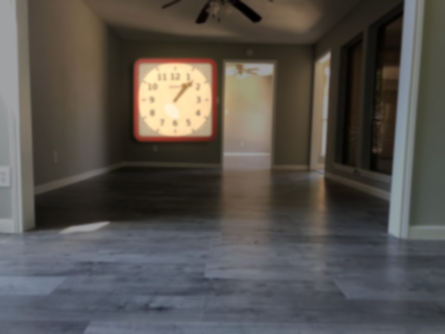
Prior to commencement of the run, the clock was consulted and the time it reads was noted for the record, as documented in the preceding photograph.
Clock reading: 1:07
